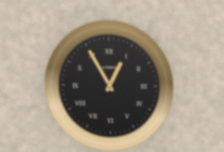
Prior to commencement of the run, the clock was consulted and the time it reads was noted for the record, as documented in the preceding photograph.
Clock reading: 12:55
